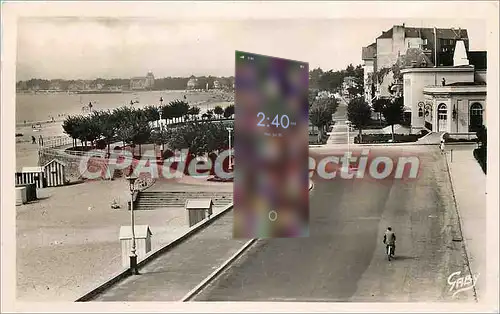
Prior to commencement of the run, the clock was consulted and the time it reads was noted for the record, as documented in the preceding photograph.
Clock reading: 2:40
